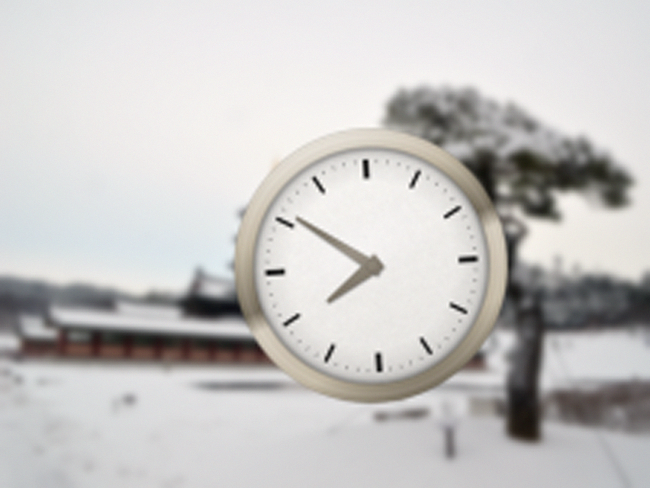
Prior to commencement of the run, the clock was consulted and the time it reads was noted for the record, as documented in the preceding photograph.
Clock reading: 7:51
